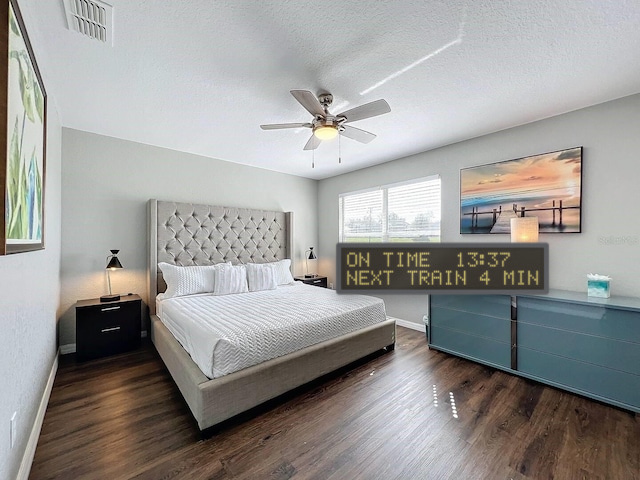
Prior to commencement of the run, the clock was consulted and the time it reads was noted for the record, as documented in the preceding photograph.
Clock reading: 13:37
